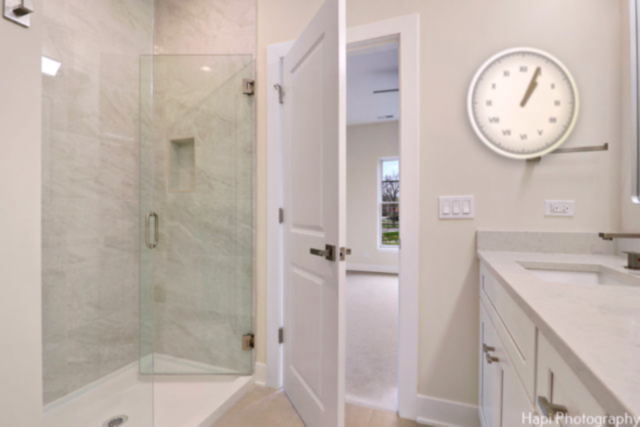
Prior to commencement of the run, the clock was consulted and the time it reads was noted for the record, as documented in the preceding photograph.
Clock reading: 1:04
